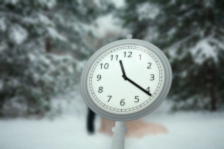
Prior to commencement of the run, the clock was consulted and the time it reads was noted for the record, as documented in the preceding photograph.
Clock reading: 11:21
